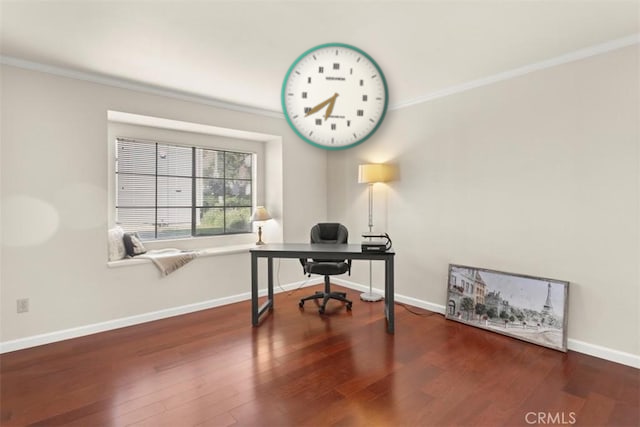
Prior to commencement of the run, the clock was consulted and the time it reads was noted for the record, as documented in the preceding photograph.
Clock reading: 6:39
